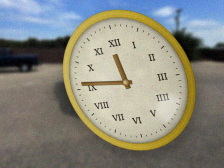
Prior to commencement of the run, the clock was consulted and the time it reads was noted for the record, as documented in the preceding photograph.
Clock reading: 11:46
